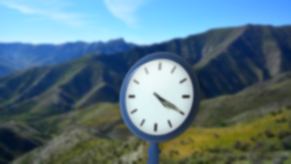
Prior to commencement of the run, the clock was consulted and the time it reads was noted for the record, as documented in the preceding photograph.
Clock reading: 4:20
